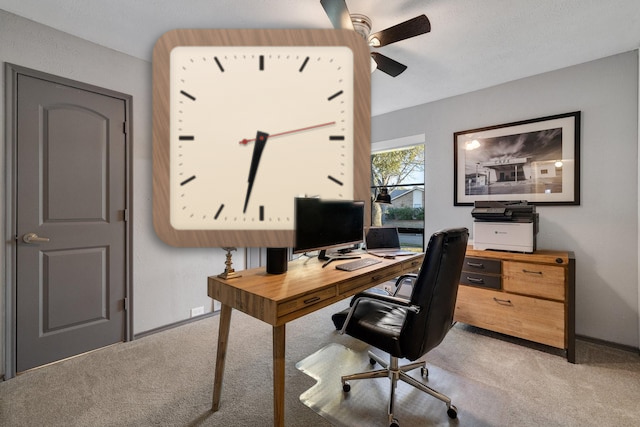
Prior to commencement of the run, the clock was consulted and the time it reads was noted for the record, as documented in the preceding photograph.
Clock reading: 6:32:13
